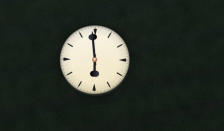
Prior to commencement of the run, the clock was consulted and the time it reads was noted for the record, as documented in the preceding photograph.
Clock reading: 5:59
